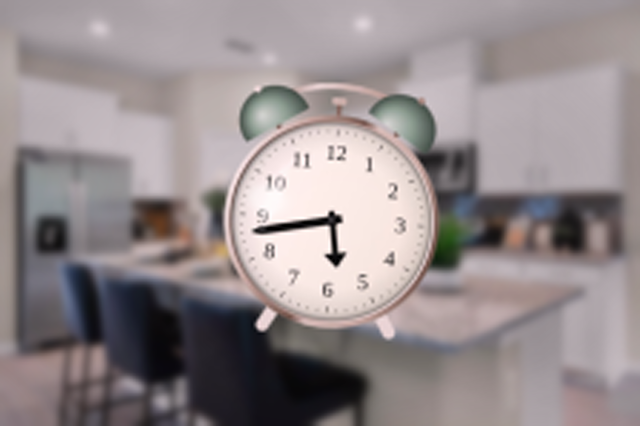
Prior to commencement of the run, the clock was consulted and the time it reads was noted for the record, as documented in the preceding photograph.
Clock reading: 5:43
